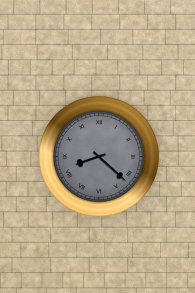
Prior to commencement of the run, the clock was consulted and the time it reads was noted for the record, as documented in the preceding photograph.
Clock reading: 8:22
